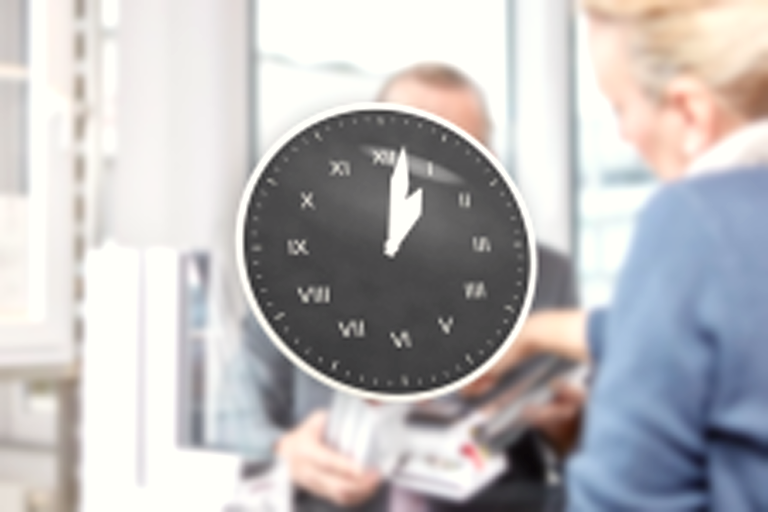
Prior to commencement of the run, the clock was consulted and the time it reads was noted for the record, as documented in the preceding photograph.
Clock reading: 1:02
